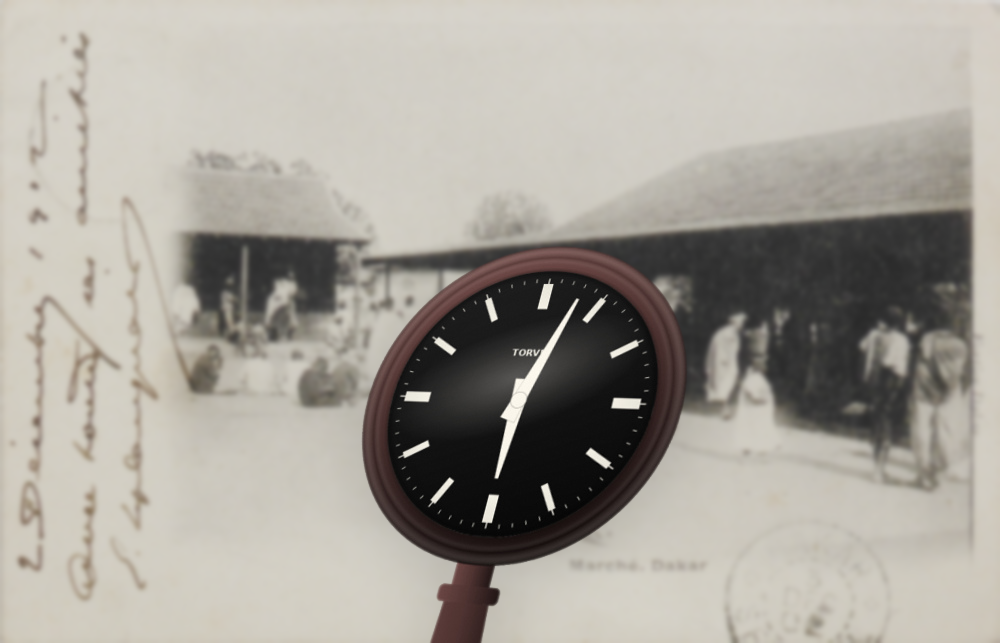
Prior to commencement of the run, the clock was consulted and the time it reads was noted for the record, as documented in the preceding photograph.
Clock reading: 6:03
